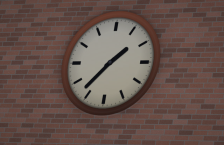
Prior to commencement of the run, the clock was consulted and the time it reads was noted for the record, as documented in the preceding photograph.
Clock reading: 1:37
